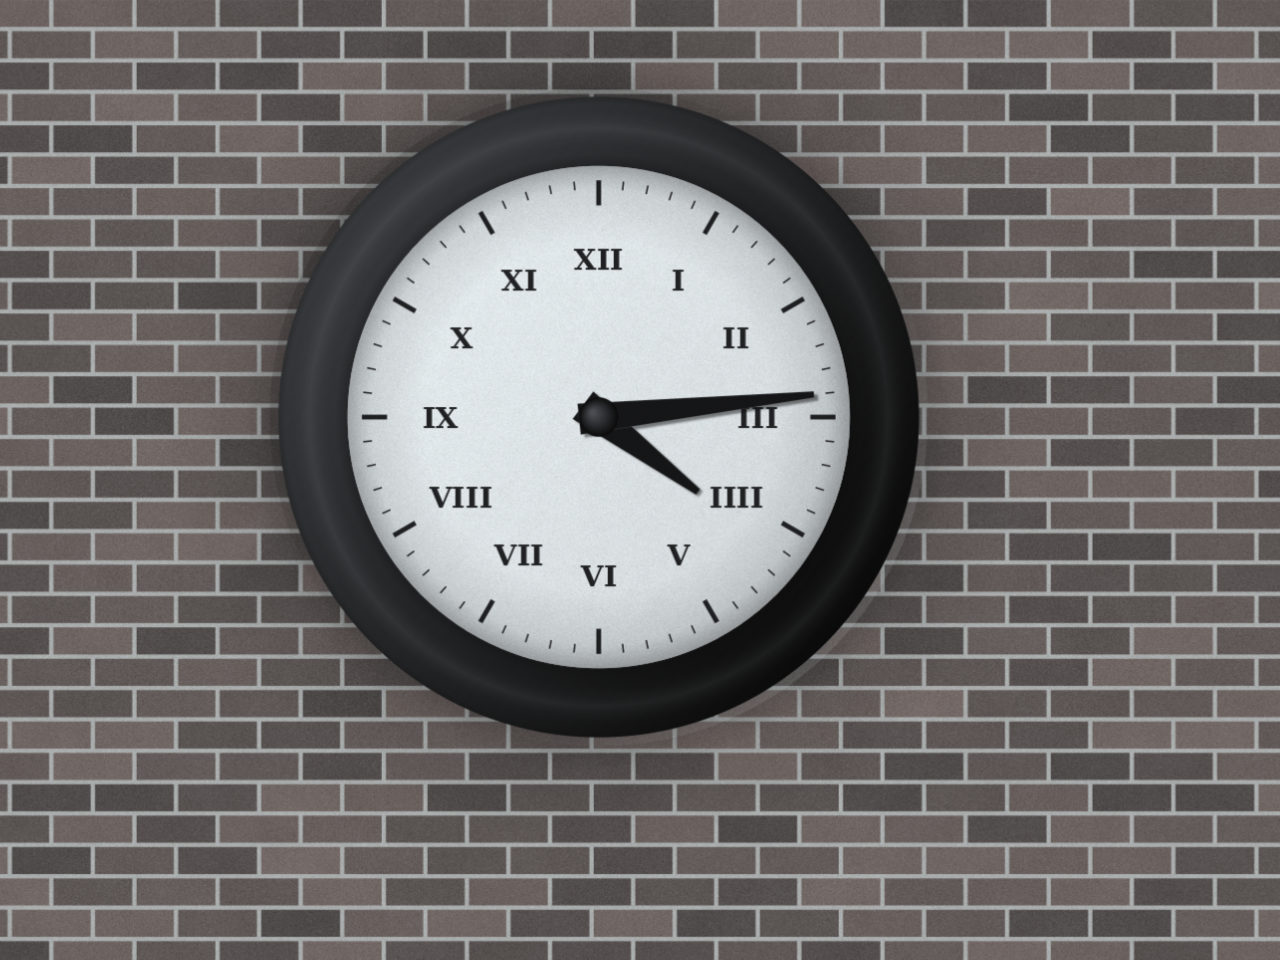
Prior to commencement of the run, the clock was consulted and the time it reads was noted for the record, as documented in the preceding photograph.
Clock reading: 4:14
